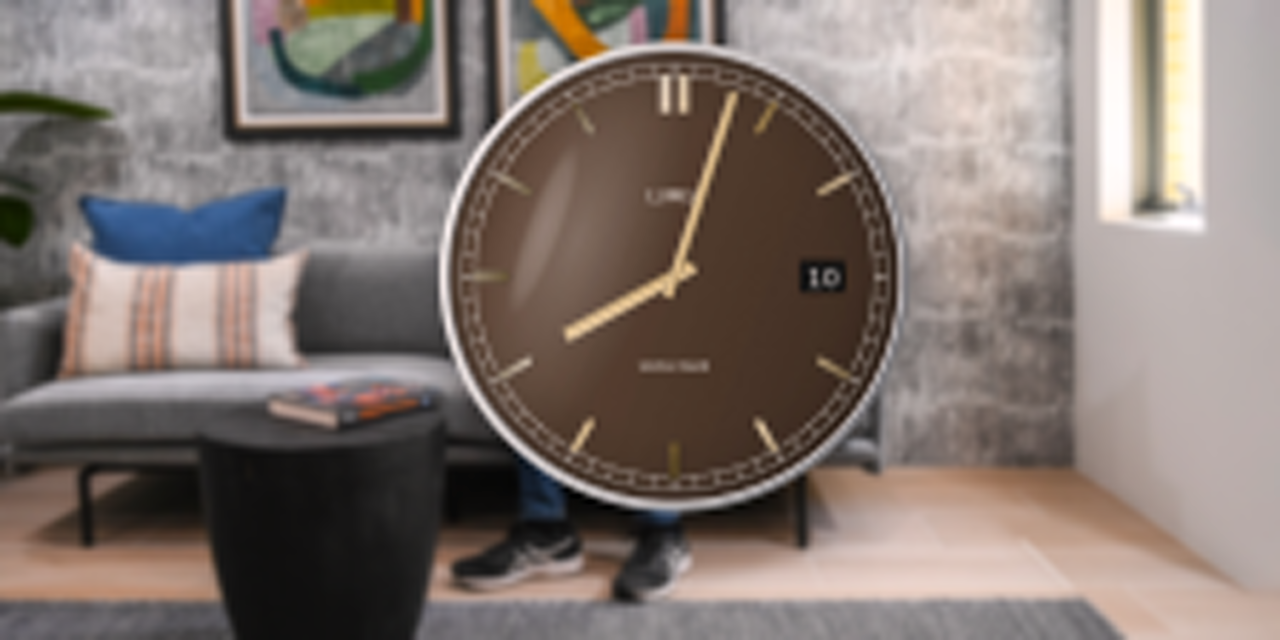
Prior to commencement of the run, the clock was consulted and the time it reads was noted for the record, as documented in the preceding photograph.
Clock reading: 8:03
